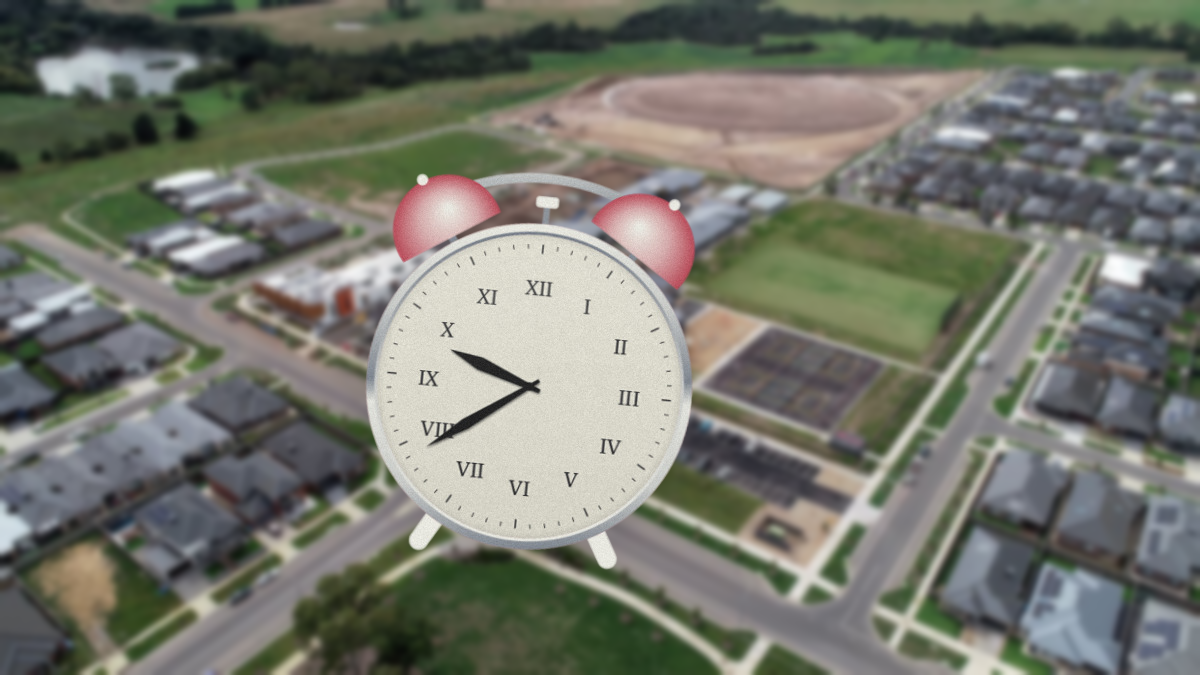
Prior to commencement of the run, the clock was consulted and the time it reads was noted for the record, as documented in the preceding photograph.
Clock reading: 9:39
